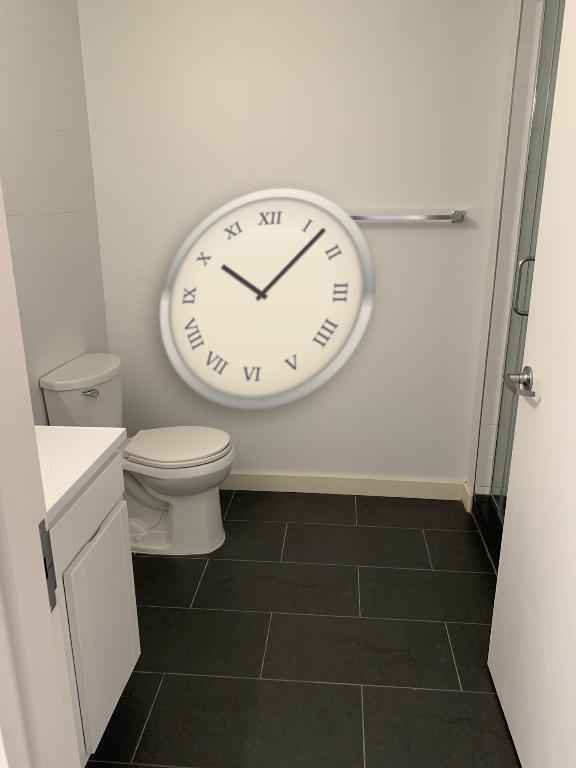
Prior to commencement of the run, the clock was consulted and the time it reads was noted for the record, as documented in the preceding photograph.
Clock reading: 10:07
